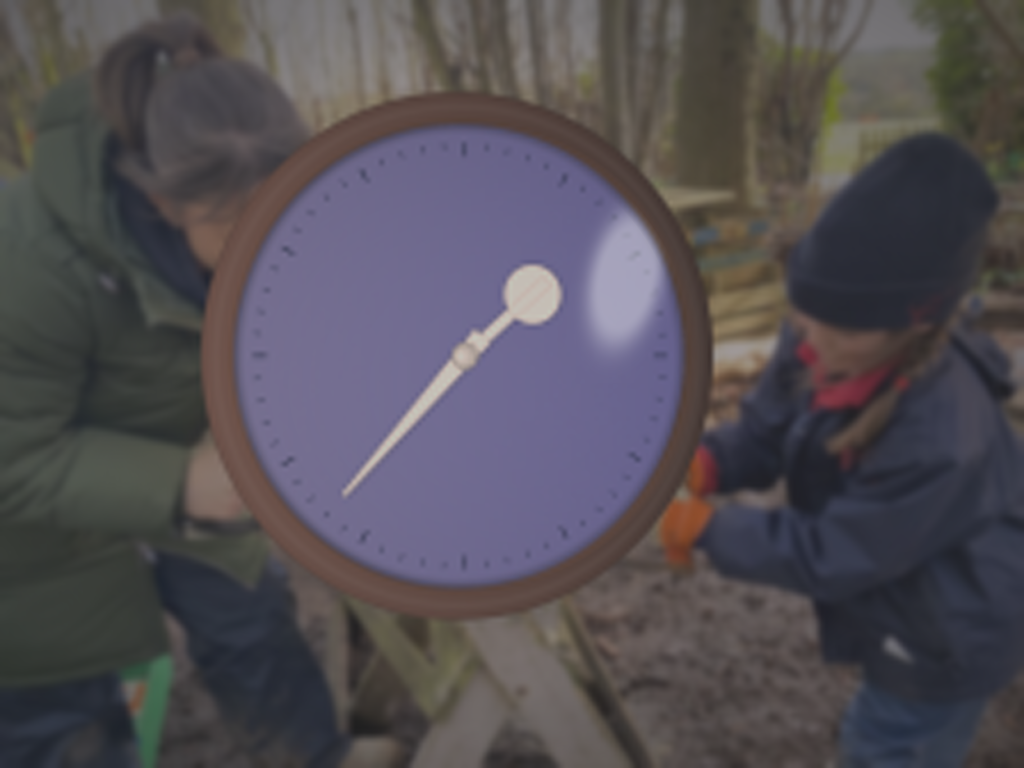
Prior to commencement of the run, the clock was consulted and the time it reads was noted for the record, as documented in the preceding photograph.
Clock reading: 1:37
